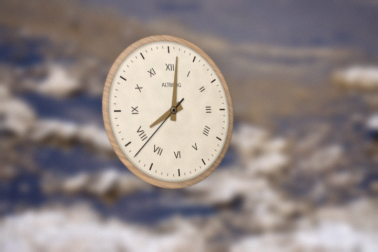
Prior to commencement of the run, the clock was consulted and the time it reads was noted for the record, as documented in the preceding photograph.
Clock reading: 8:01:38
